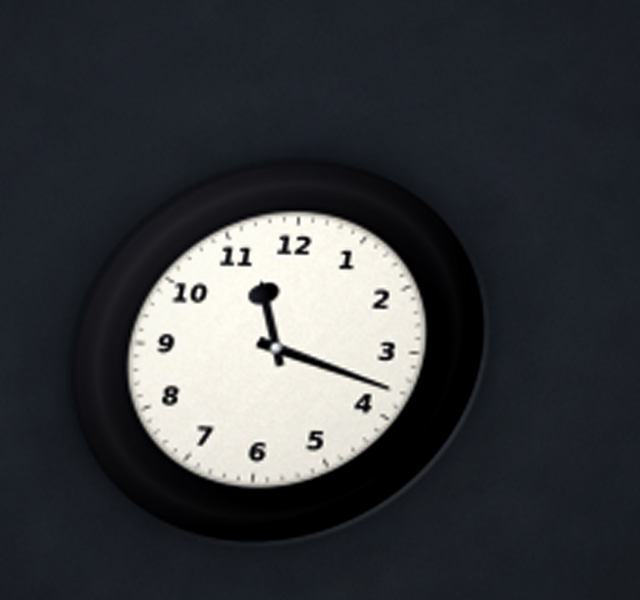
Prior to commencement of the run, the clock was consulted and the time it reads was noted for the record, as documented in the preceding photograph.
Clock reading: 11:18
